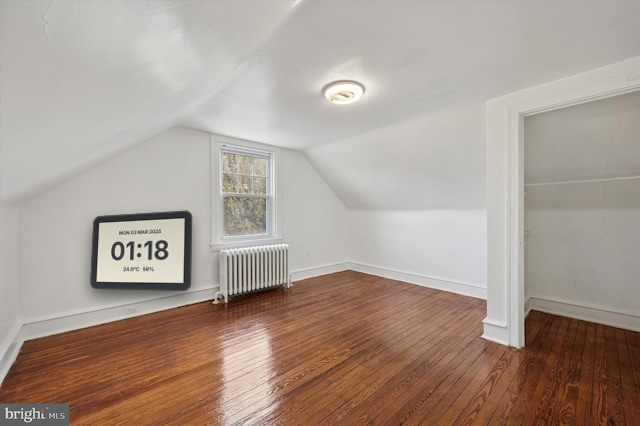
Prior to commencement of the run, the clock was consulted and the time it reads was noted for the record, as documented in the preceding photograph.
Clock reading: 1:18
